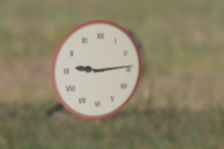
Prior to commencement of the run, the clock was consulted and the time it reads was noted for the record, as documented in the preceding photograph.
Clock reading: 9:14
